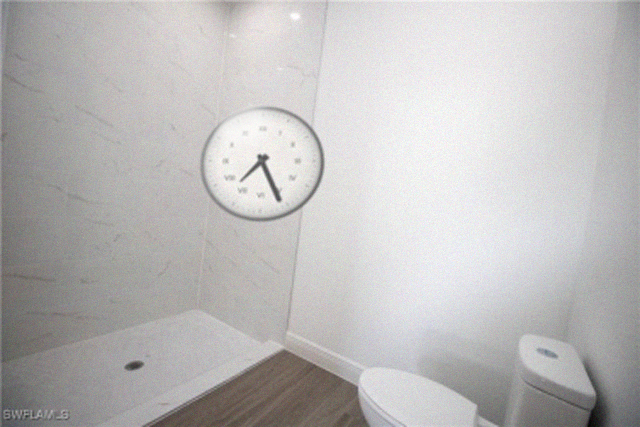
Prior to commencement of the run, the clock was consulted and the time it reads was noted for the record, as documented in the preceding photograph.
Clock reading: 7:26
